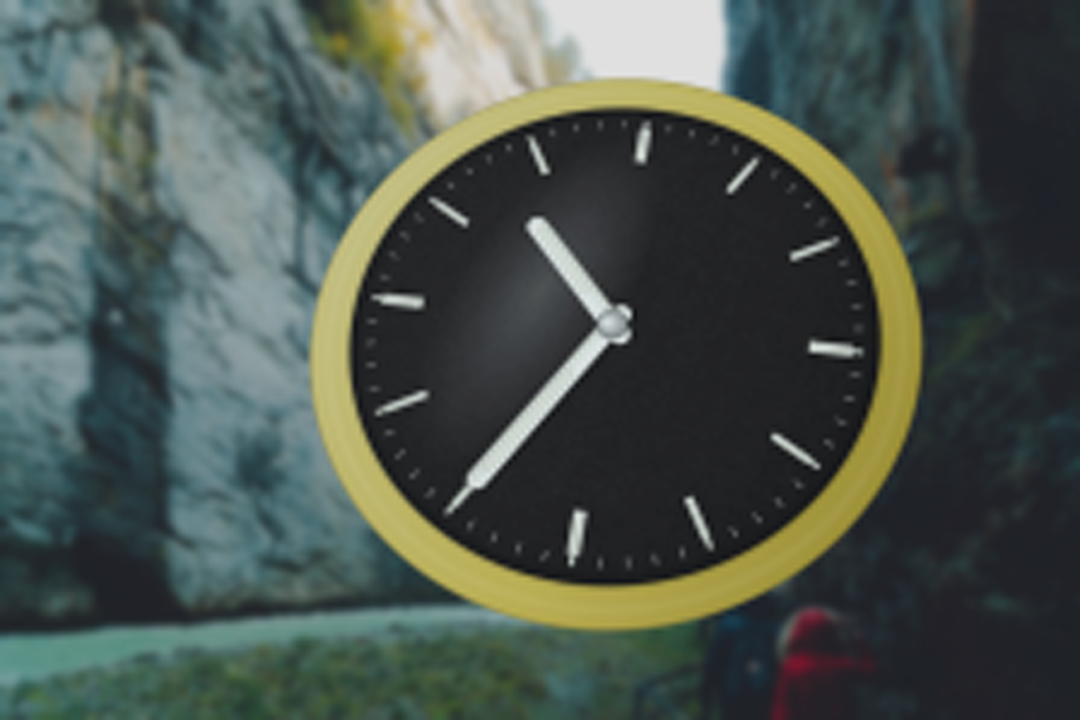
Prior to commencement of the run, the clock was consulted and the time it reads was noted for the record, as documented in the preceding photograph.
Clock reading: 10:35
